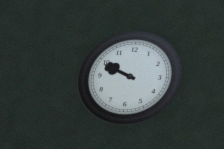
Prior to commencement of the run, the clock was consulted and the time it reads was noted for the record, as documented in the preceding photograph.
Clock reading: 9:49
